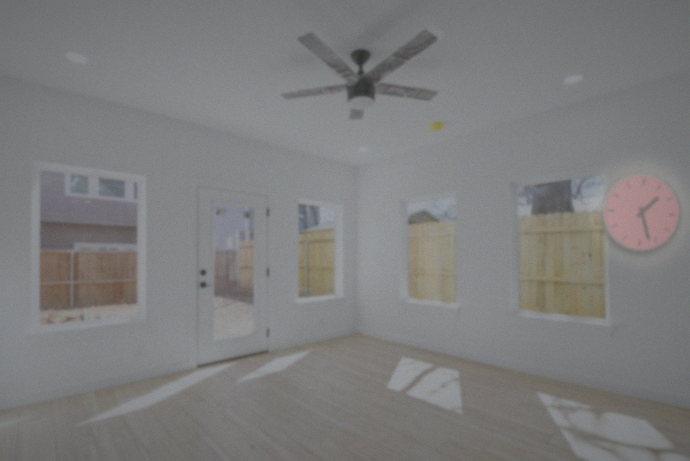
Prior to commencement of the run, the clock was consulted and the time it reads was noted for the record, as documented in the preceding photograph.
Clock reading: 1:27
